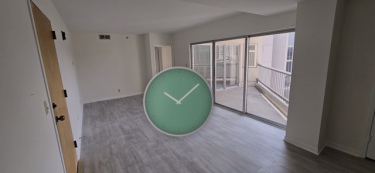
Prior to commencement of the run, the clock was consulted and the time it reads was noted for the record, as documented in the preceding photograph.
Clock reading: 10:08
